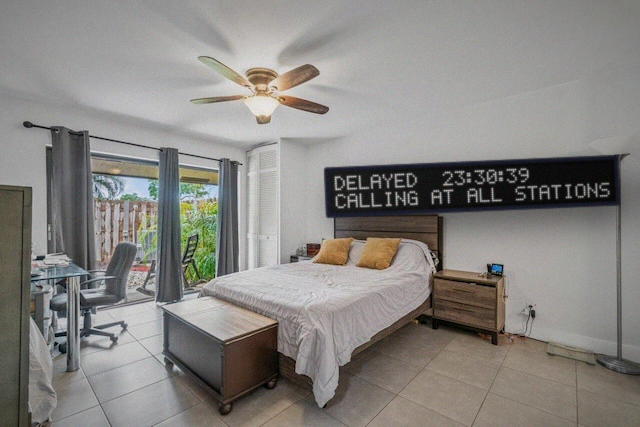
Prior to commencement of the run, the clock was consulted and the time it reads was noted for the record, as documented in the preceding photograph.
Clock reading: 23:30:39
